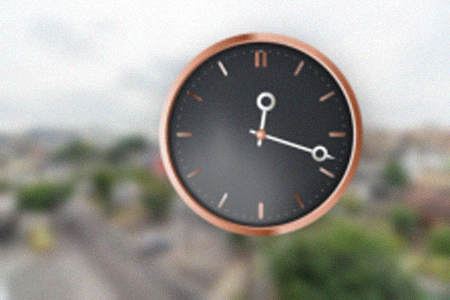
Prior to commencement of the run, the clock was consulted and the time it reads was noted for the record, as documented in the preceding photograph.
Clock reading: 12:18
